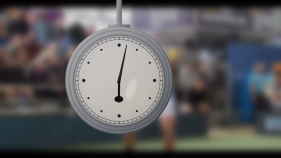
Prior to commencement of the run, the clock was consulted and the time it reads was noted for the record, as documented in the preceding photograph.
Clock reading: 6:02
